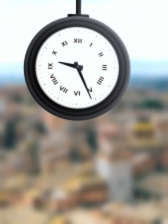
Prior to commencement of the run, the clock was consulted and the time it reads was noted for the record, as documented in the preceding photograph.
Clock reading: 9:26
